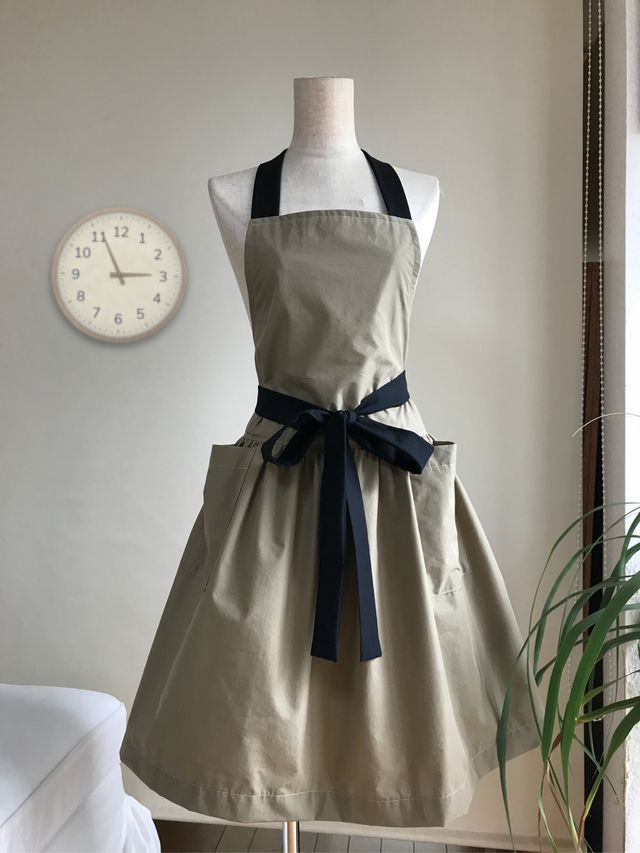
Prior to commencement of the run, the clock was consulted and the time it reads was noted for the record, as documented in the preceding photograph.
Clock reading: 2:56
